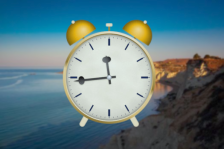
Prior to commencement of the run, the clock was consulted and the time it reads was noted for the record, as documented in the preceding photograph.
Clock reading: 11:44
